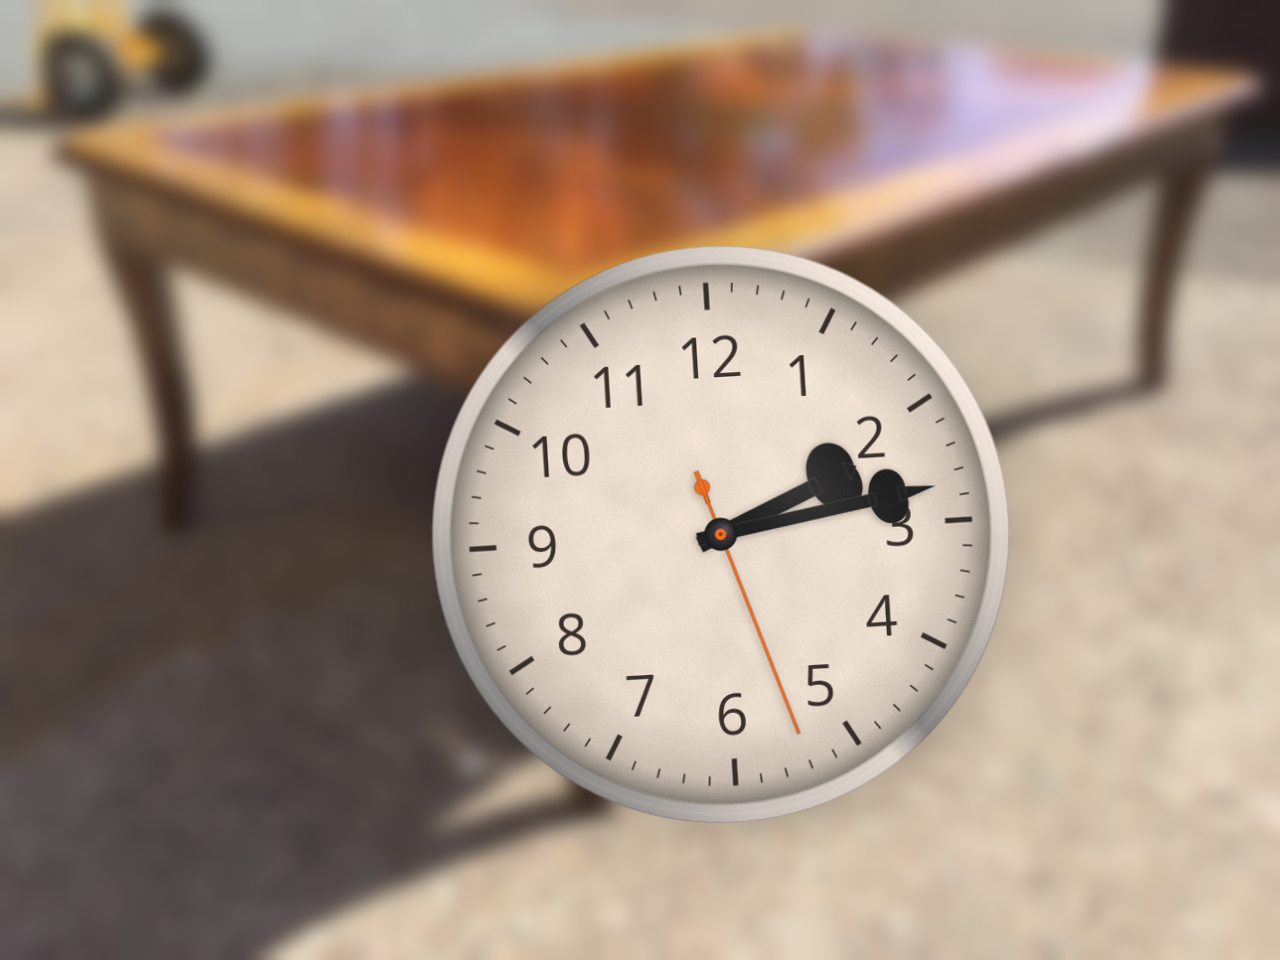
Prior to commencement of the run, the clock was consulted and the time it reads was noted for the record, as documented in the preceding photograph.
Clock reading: 2:13:27
